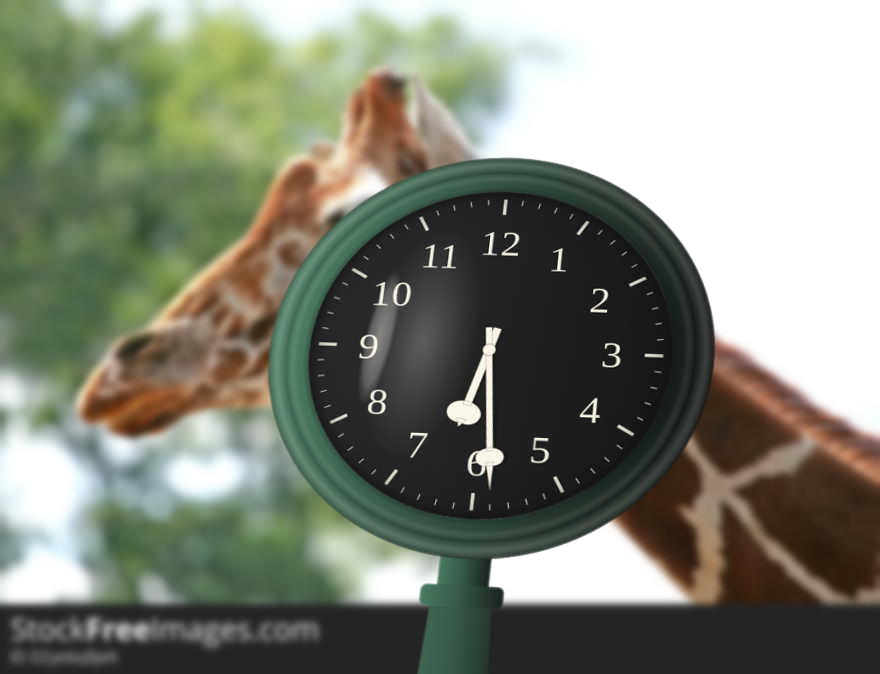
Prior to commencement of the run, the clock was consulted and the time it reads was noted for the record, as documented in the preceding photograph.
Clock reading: 6:29
